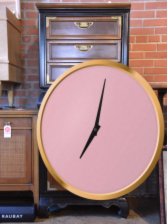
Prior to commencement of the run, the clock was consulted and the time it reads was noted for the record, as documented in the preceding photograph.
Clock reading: 7:02
